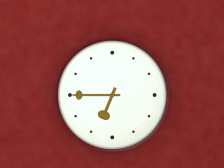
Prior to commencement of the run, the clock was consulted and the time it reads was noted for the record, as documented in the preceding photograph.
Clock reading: 6:45
